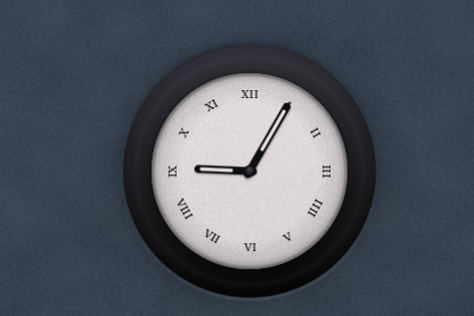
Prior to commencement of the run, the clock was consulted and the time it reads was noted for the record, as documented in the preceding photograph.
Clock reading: 9:05
